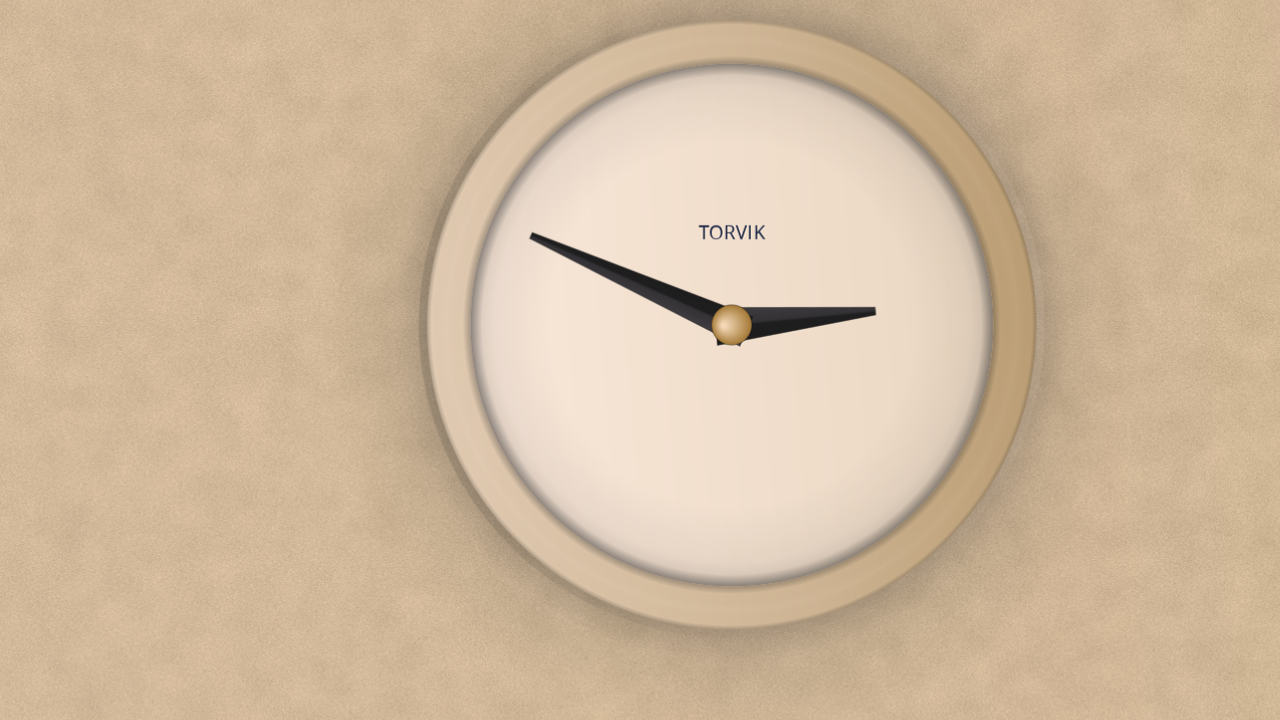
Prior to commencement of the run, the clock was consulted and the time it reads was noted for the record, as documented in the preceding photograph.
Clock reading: 2:49
